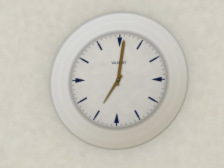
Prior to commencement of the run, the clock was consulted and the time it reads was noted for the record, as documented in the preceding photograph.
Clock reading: 7:01
